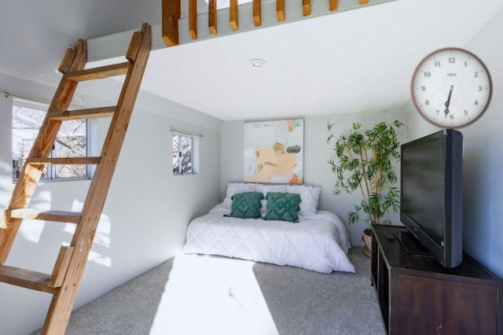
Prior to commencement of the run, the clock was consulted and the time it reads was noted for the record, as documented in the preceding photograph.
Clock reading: 6:32
